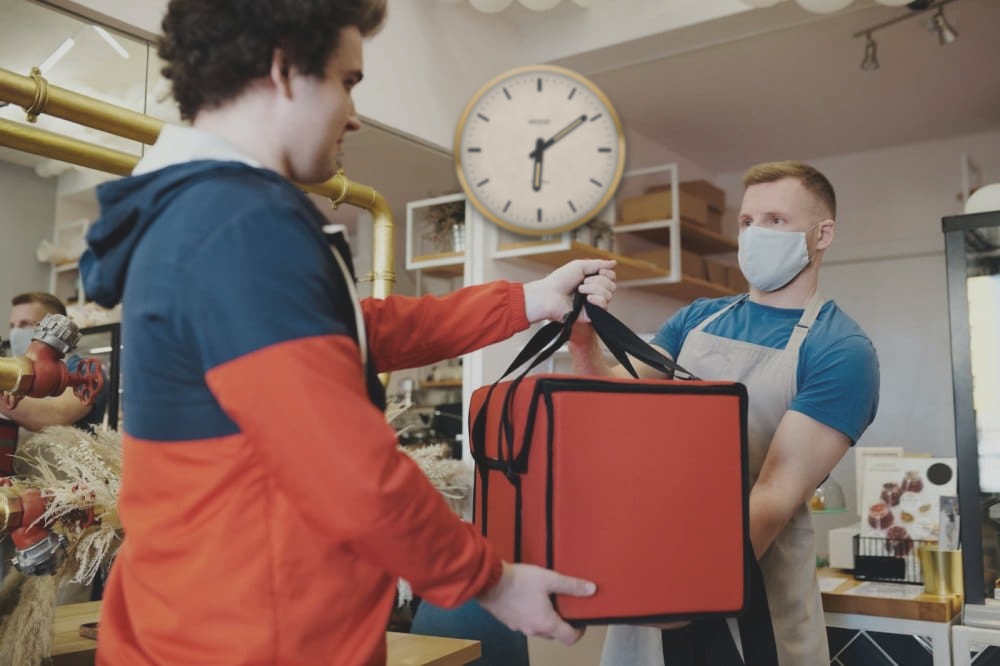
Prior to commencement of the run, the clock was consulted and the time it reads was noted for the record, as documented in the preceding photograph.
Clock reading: 6:09
